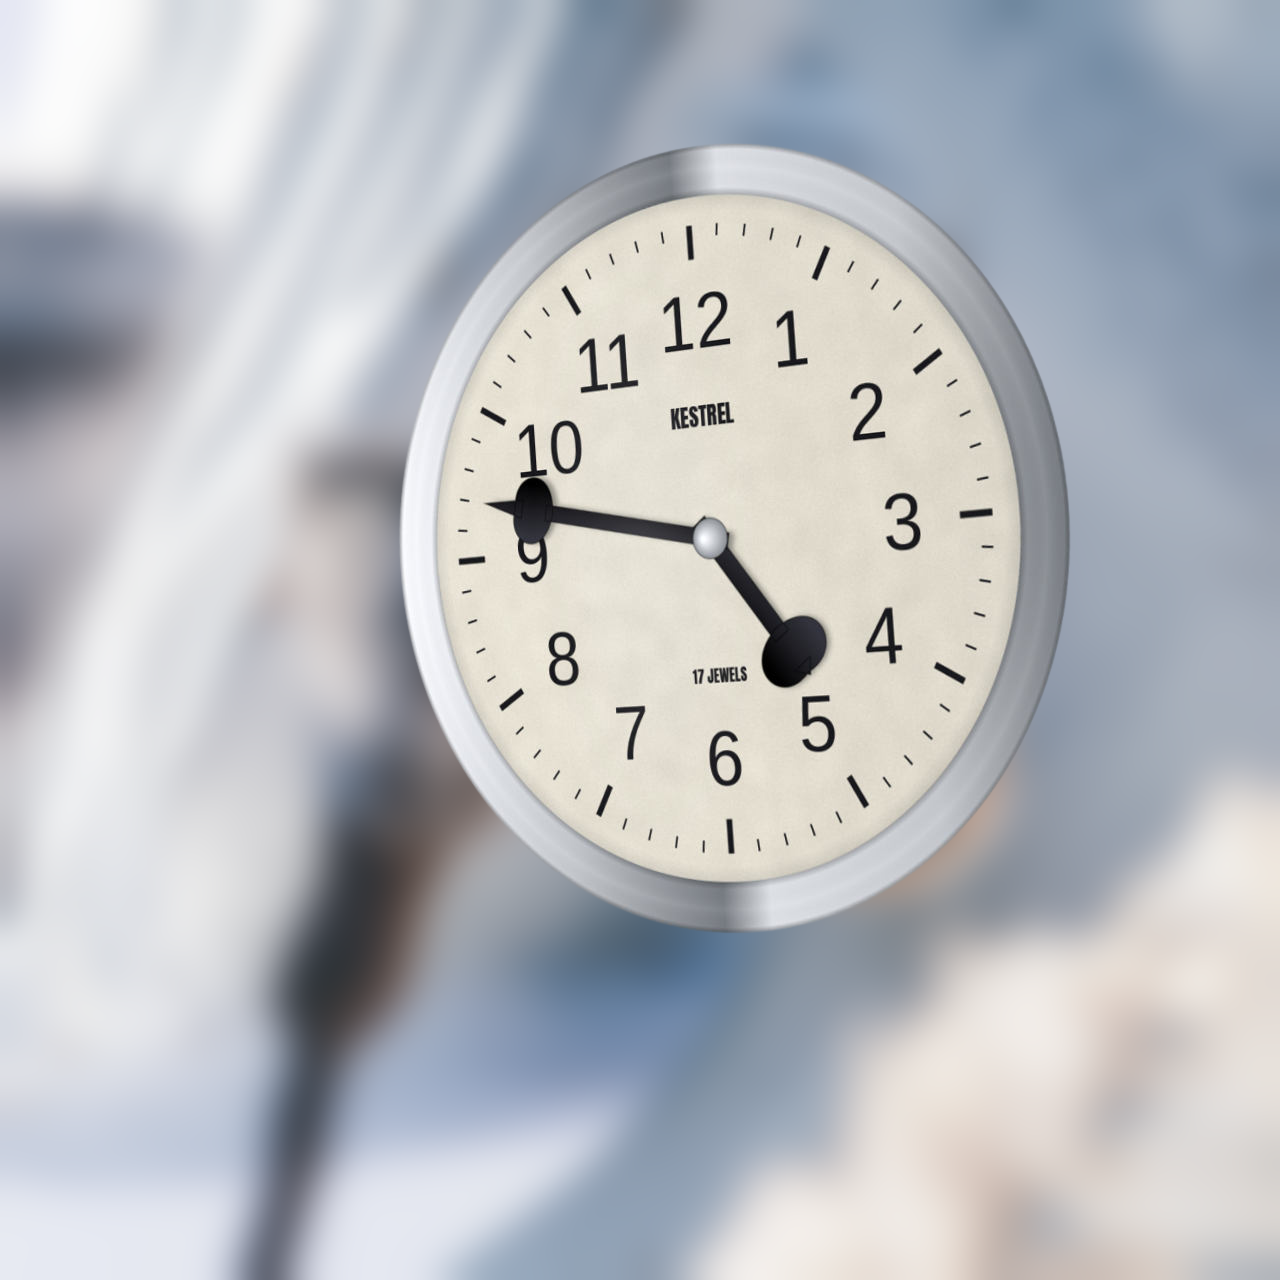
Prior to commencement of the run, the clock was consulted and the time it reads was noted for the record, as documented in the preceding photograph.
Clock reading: 4:47
